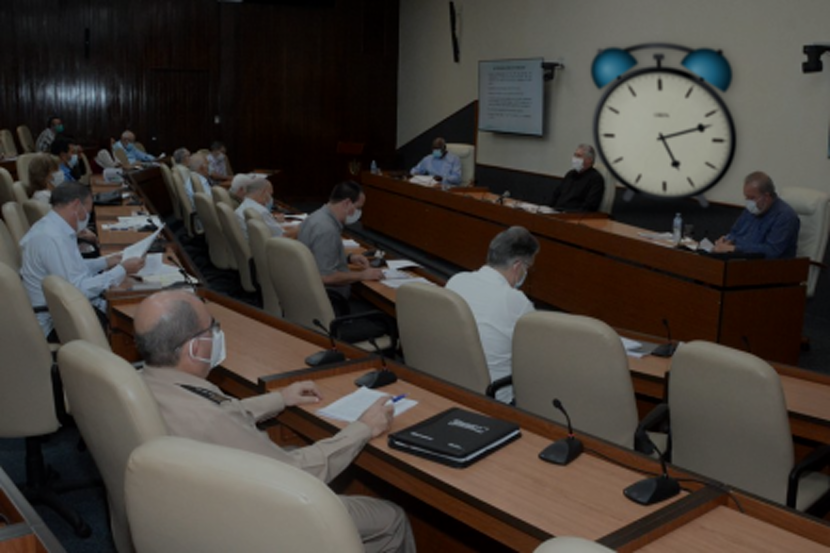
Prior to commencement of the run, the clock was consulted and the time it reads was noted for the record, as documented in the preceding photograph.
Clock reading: 5:12
